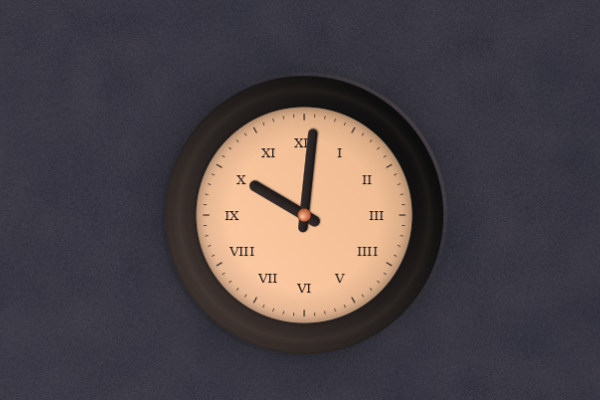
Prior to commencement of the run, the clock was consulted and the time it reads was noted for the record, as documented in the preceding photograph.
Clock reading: 10:01
